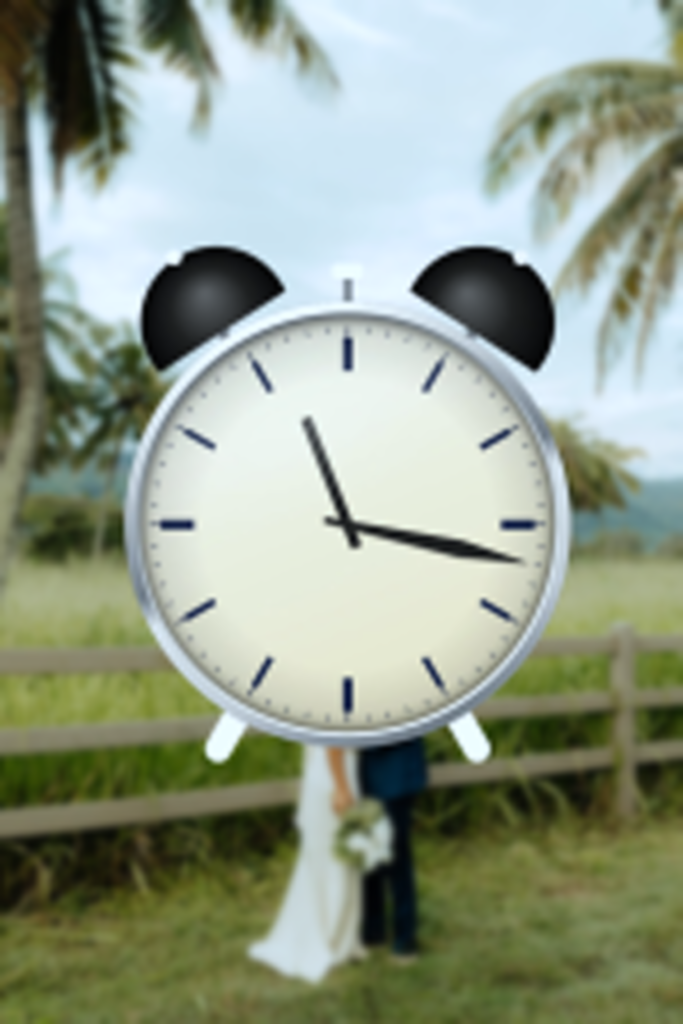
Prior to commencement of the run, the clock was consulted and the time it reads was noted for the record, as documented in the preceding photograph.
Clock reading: 11:17
